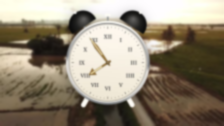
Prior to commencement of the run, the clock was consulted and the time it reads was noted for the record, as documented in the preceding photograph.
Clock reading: 7:54
